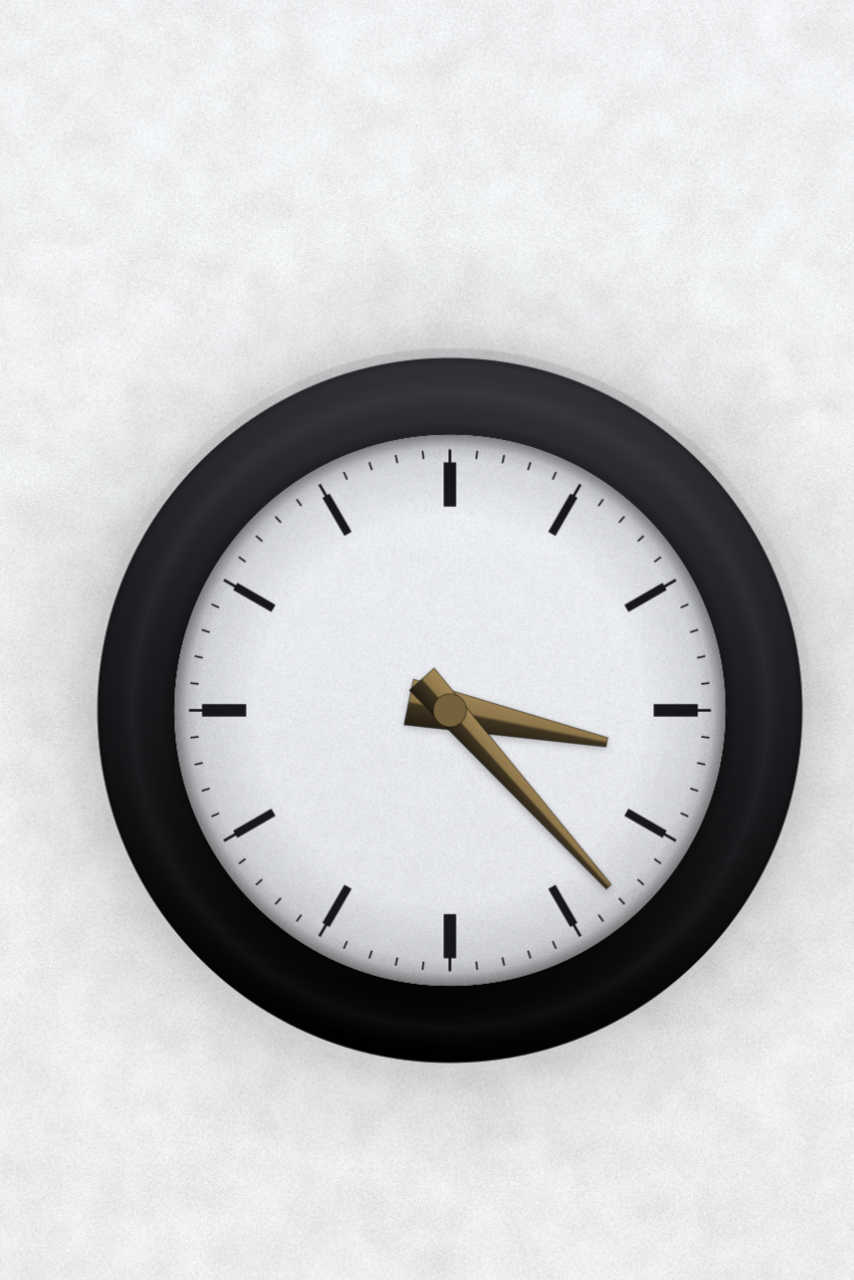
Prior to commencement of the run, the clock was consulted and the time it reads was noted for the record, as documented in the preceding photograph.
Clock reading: 3:23
